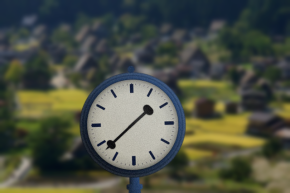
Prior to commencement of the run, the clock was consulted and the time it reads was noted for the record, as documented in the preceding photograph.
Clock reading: 1:38
